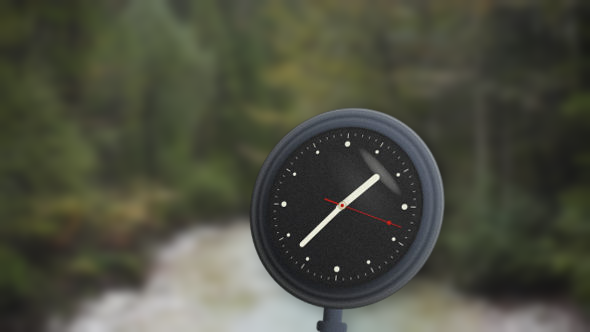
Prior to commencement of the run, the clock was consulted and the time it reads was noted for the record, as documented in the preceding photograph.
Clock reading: 1:37:18
